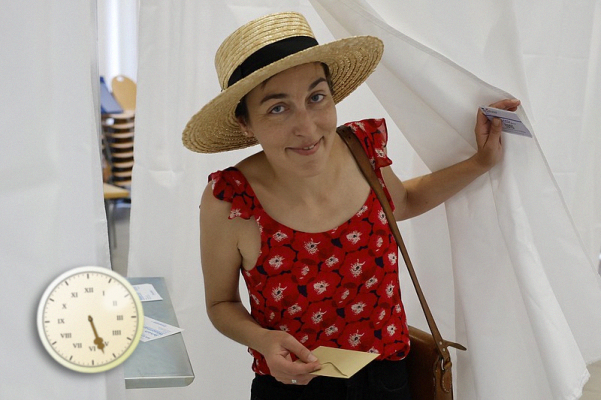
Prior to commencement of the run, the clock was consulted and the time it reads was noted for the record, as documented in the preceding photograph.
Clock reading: 5:27
